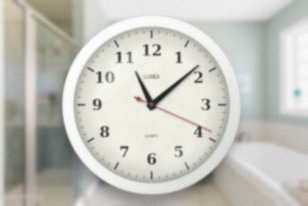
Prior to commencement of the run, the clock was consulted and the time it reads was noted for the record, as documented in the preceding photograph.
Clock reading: 11:08:19
